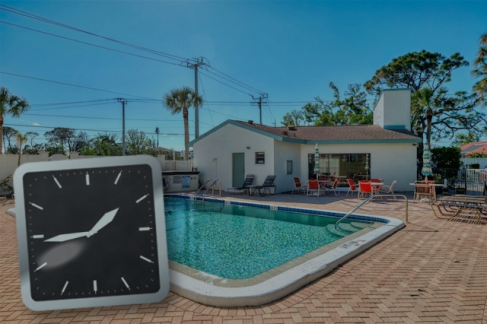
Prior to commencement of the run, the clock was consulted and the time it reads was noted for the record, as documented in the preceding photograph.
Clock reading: 1:44
